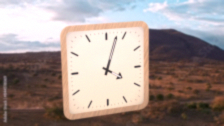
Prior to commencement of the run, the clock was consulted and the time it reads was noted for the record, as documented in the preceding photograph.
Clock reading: 4:03
